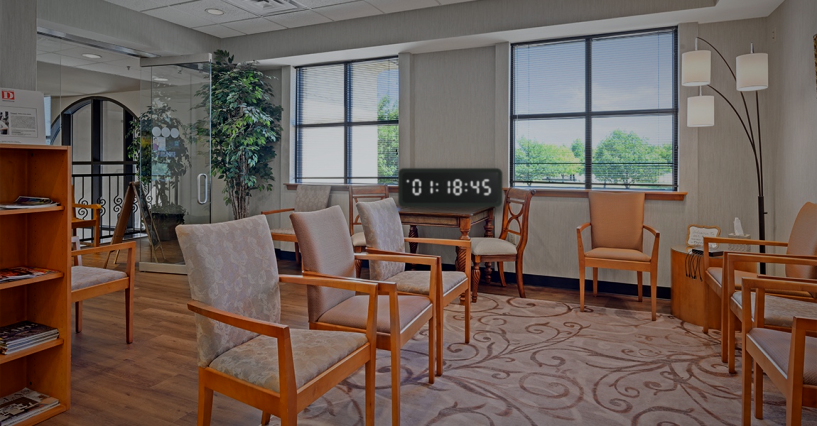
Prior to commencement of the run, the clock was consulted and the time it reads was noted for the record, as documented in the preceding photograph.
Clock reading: 1:18:45
